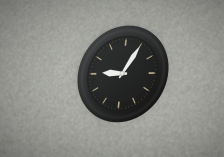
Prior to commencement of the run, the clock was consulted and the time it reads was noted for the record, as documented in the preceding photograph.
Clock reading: 9:05
